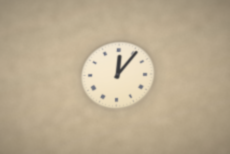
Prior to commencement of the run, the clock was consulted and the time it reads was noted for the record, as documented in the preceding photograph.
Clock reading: 12:06
